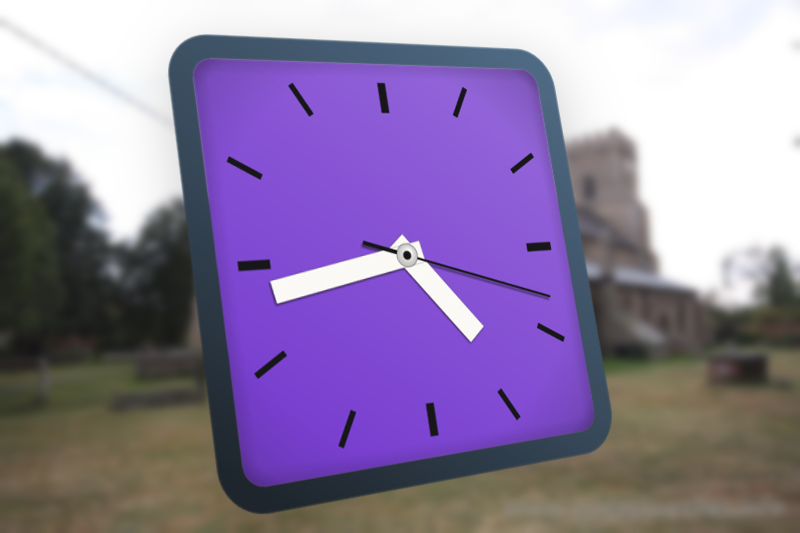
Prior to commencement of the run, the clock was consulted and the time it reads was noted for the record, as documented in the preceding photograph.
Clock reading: 4:43:18
